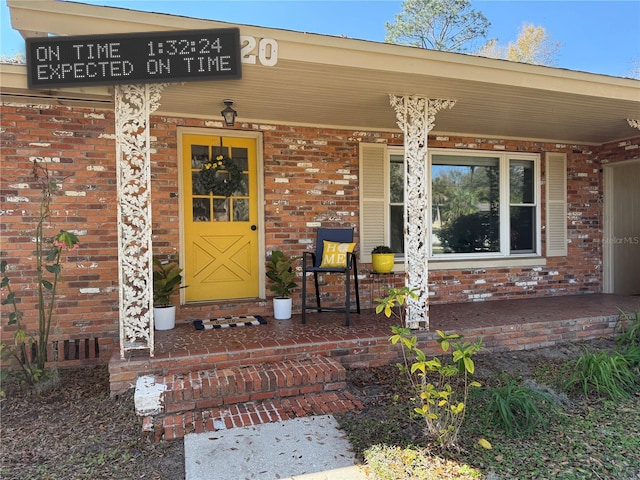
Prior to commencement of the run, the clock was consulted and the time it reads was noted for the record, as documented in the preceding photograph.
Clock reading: 1:32:24
